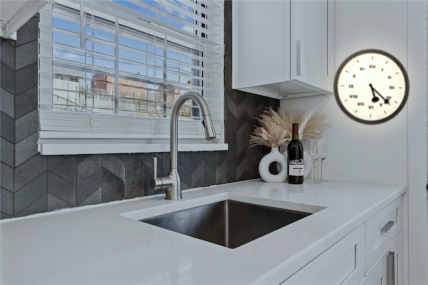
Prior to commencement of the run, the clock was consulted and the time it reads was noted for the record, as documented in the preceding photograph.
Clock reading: 5:22
